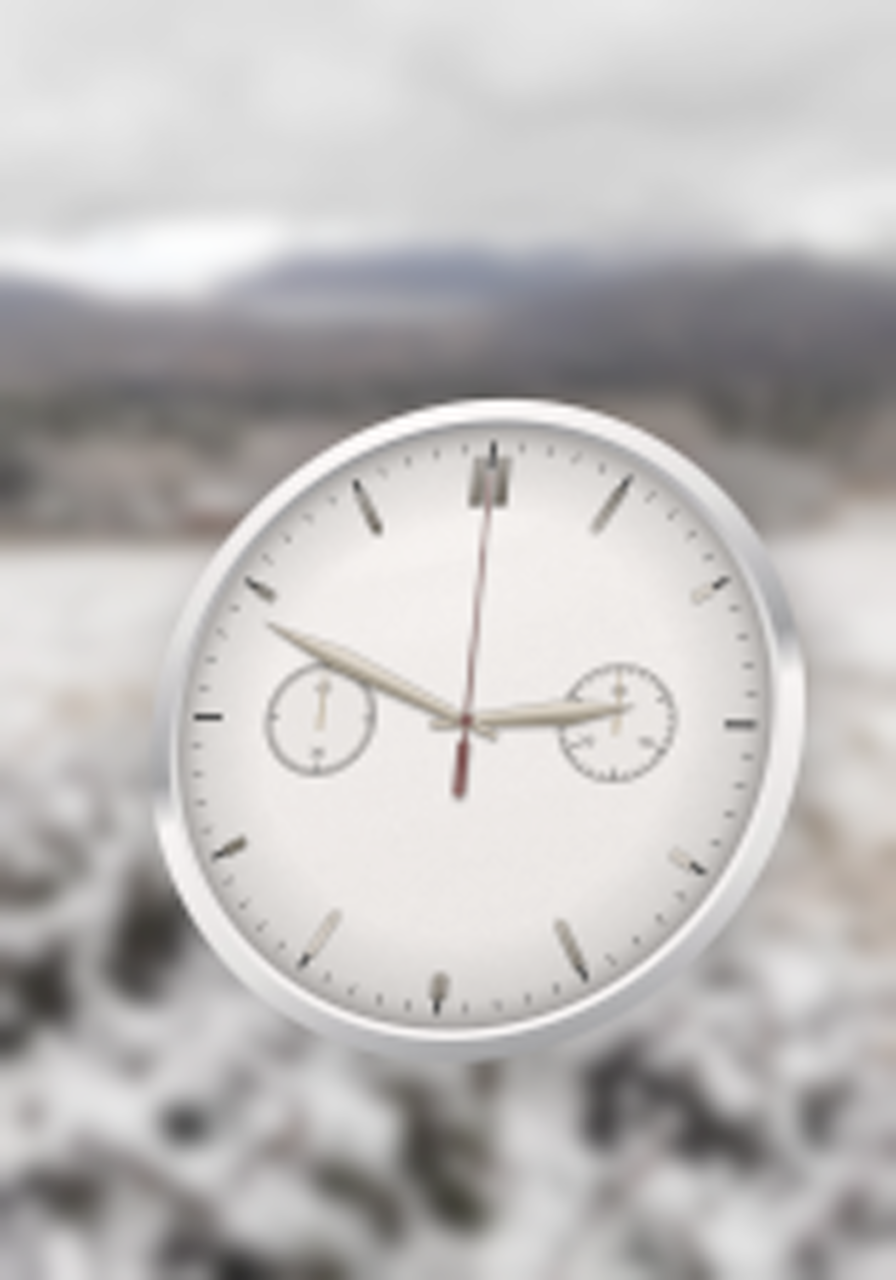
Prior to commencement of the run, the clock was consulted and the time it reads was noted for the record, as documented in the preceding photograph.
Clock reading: 2:49
